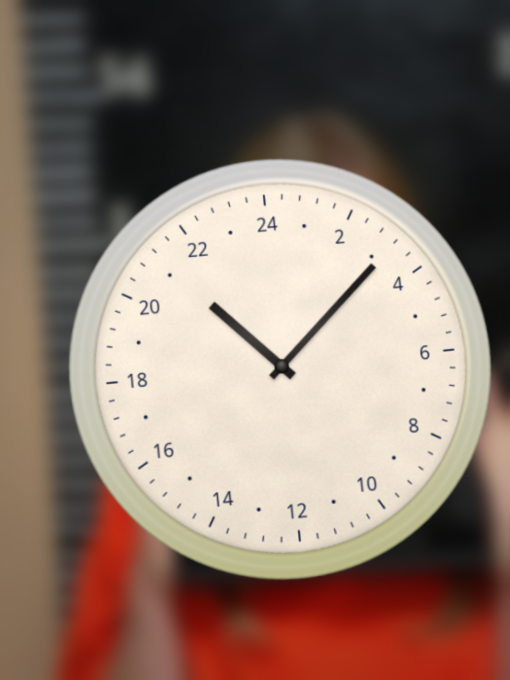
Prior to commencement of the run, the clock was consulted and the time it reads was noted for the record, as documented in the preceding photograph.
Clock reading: 21:08
